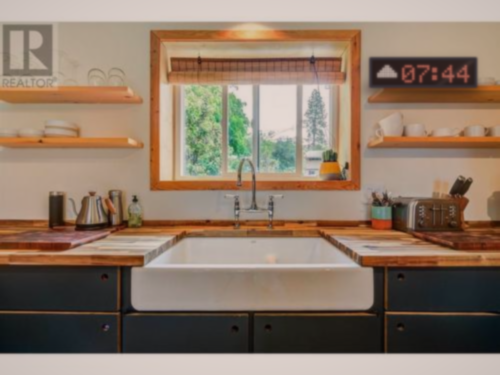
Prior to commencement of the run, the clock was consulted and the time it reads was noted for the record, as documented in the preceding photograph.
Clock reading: 7:44
